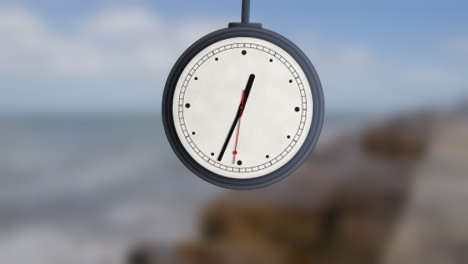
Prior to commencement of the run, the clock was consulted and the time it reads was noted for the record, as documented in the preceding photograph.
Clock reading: 12:33:31
